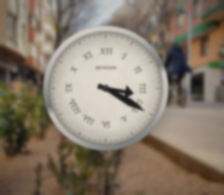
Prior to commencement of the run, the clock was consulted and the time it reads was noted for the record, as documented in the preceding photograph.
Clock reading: 3:20
